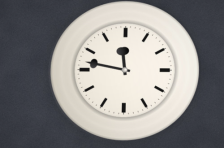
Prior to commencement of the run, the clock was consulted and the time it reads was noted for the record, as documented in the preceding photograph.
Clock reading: 11:47
